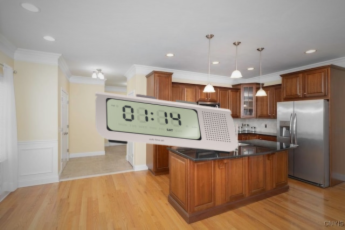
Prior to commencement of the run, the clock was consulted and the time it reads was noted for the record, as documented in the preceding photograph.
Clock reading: 1:14
